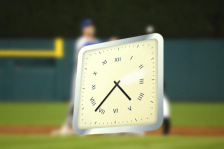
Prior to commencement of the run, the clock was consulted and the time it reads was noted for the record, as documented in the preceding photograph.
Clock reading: 4:37
